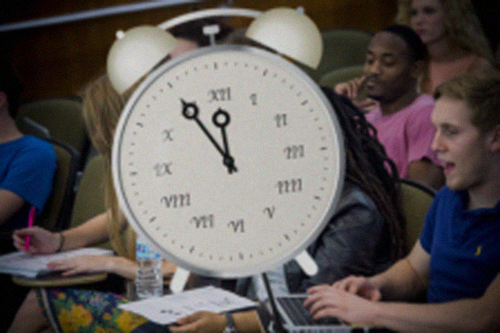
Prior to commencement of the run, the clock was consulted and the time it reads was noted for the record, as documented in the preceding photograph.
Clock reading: 11:55
